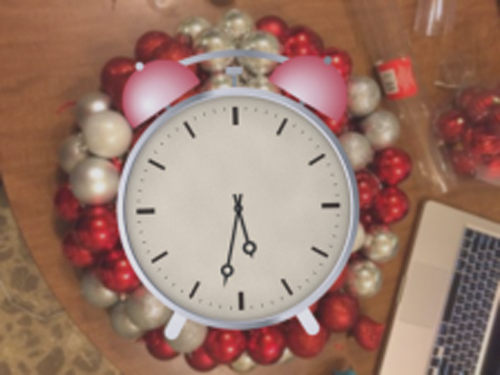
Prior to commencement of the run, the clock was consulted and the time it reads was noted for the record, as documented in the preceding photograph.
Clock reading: 5:32
